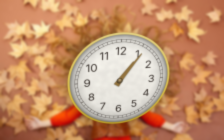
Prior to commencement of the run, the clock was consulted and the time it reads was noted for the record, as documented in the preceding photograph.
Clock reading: 1:06
